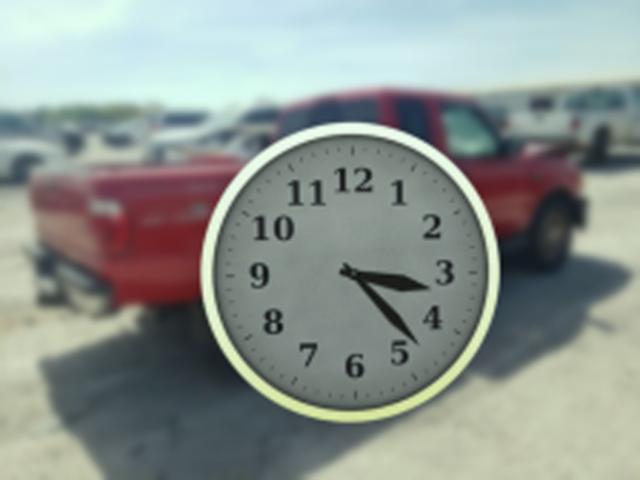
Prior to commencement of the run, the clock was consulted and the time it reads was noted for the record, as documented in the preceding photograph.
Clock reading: 3:23
